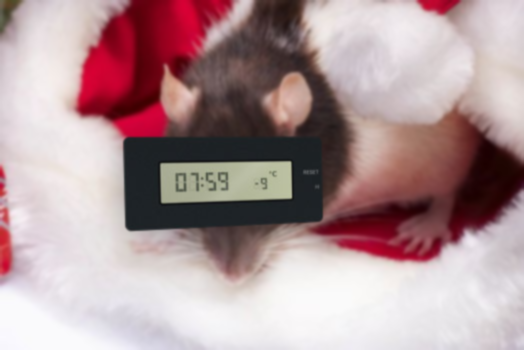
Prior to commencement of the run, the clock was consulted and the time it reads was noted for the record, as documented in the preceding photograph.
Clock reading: 7:59
